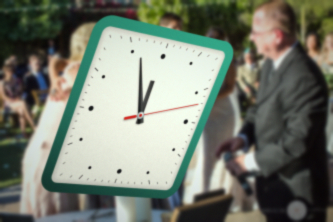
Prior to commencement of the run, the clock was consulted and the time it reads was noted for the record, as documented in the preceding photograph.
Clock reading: 11:56:12
